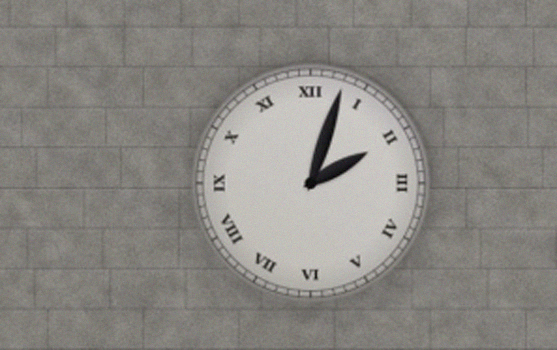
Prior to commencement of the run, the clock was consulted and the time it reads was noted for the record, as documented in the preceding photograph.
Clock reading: 2:03
